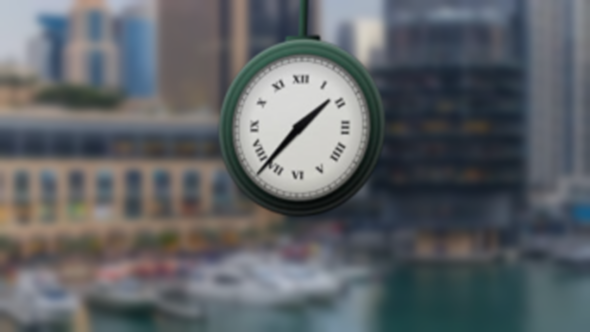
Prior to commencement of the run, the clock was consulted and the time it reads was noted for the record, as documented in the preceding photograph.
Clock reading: 1:37
